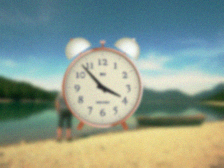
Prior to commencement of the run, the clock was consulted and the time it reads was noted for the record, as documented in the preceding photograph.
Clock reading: 3:53
